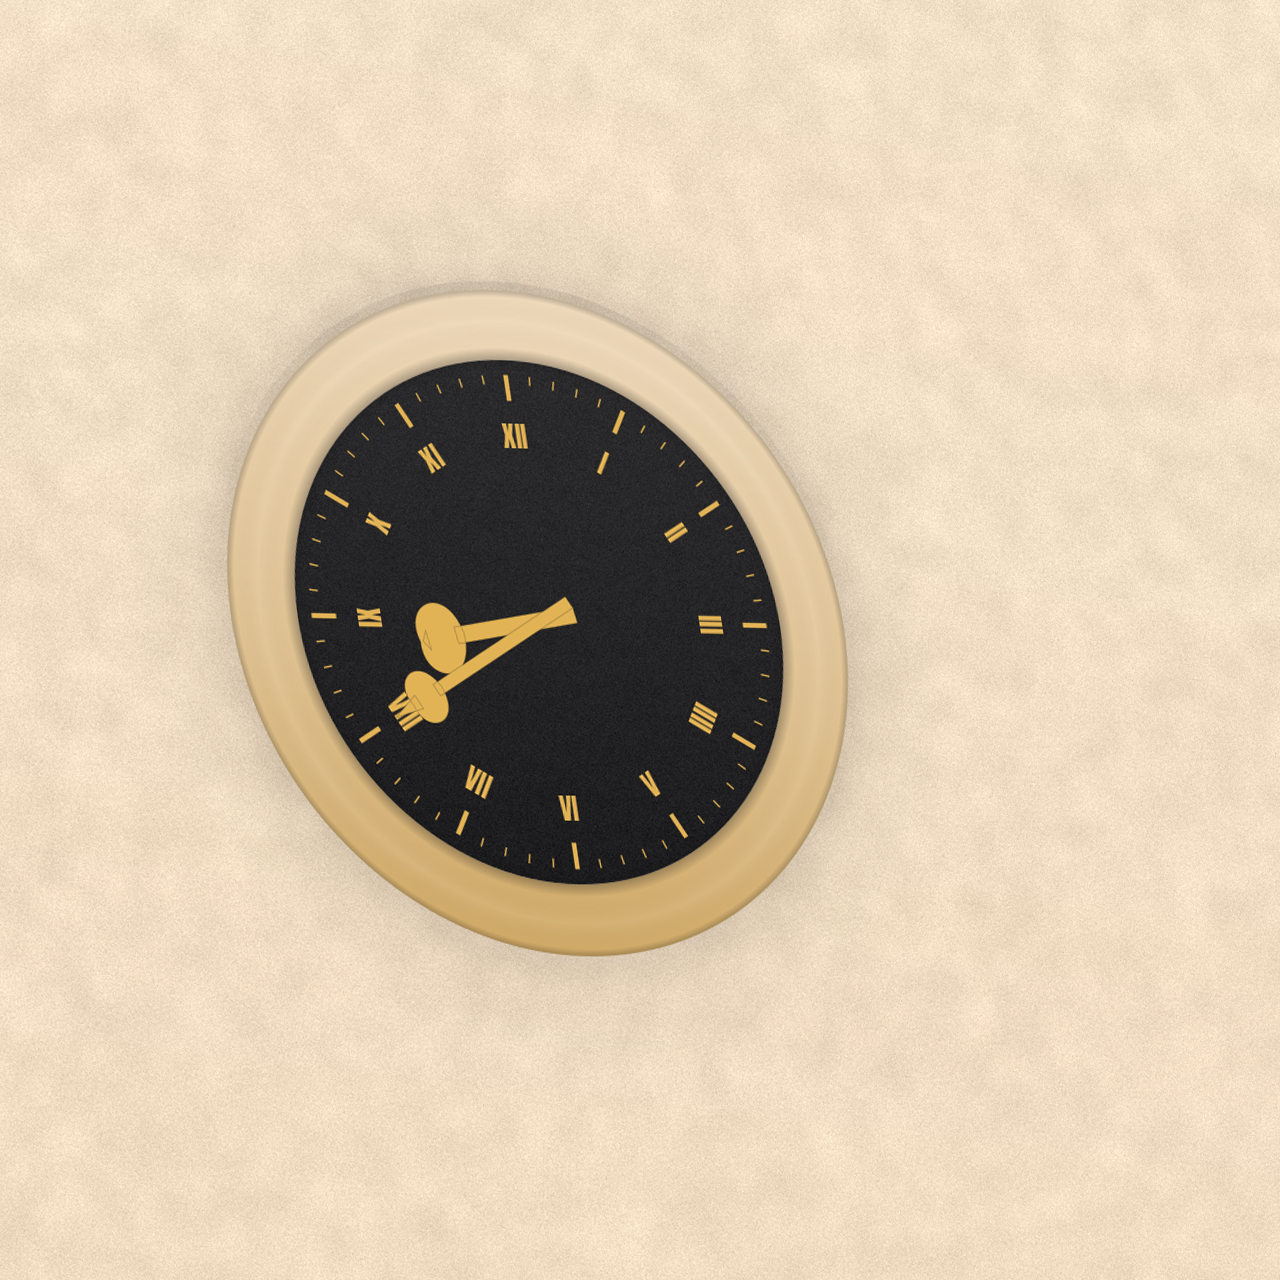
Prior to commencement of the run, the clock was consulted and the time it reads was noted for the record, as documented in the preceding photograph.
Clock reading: 8:40
